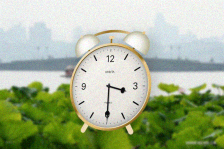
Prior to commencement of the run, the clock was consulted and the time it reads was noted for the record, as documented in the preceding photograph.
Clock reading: 3:30
